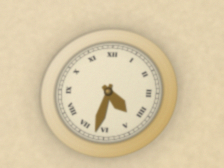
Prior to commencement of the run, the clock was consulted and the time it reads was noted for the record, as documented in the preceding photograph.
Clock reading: 4:32
